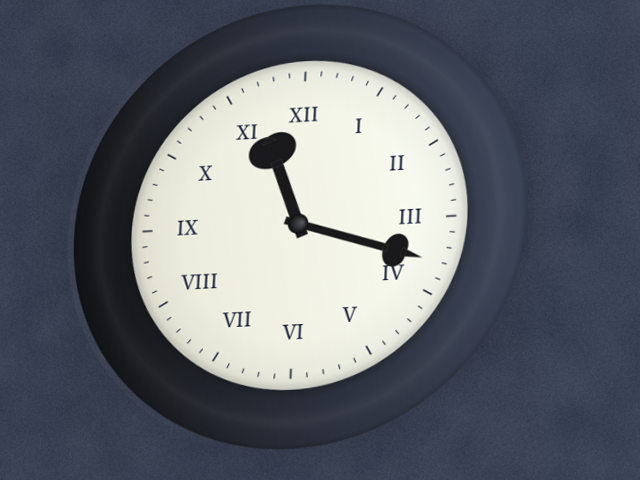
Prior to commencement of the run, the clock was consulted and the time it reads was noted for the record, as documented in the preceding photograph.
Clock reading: 11:18
